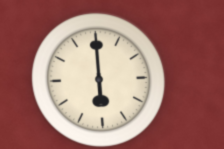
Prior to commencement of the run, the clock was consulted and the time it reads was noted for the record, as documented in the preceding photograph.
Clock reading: 6:00
